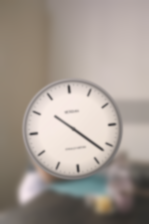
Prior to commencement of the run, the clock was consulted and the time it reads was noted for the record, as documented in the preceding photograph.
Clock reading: 10:22
